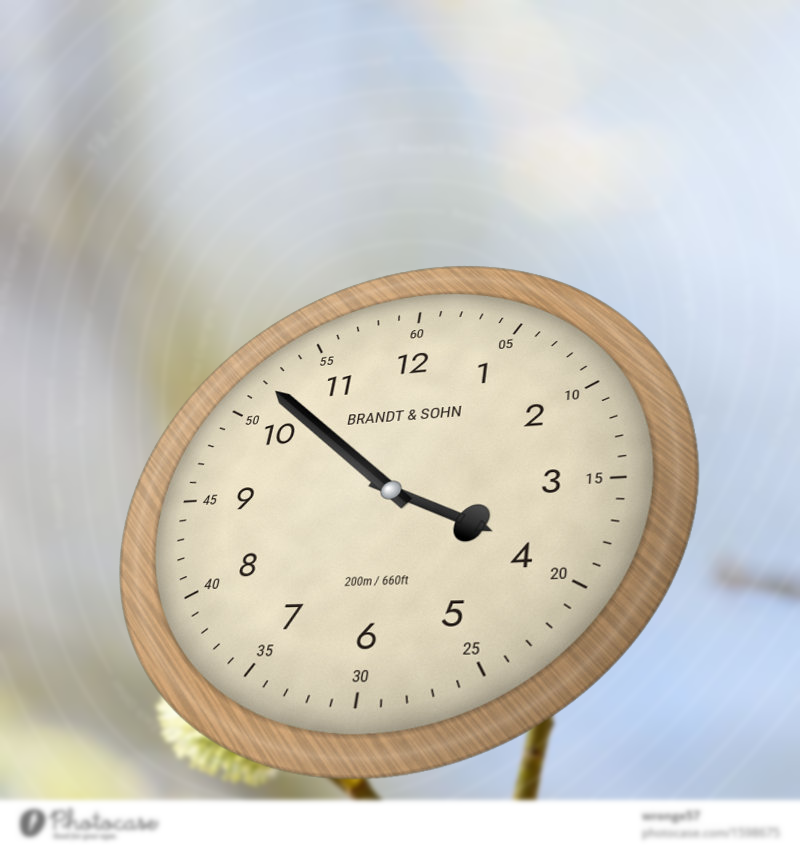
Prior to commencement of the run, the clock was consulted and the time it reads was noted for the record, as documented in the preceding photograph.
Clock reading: 3:52
